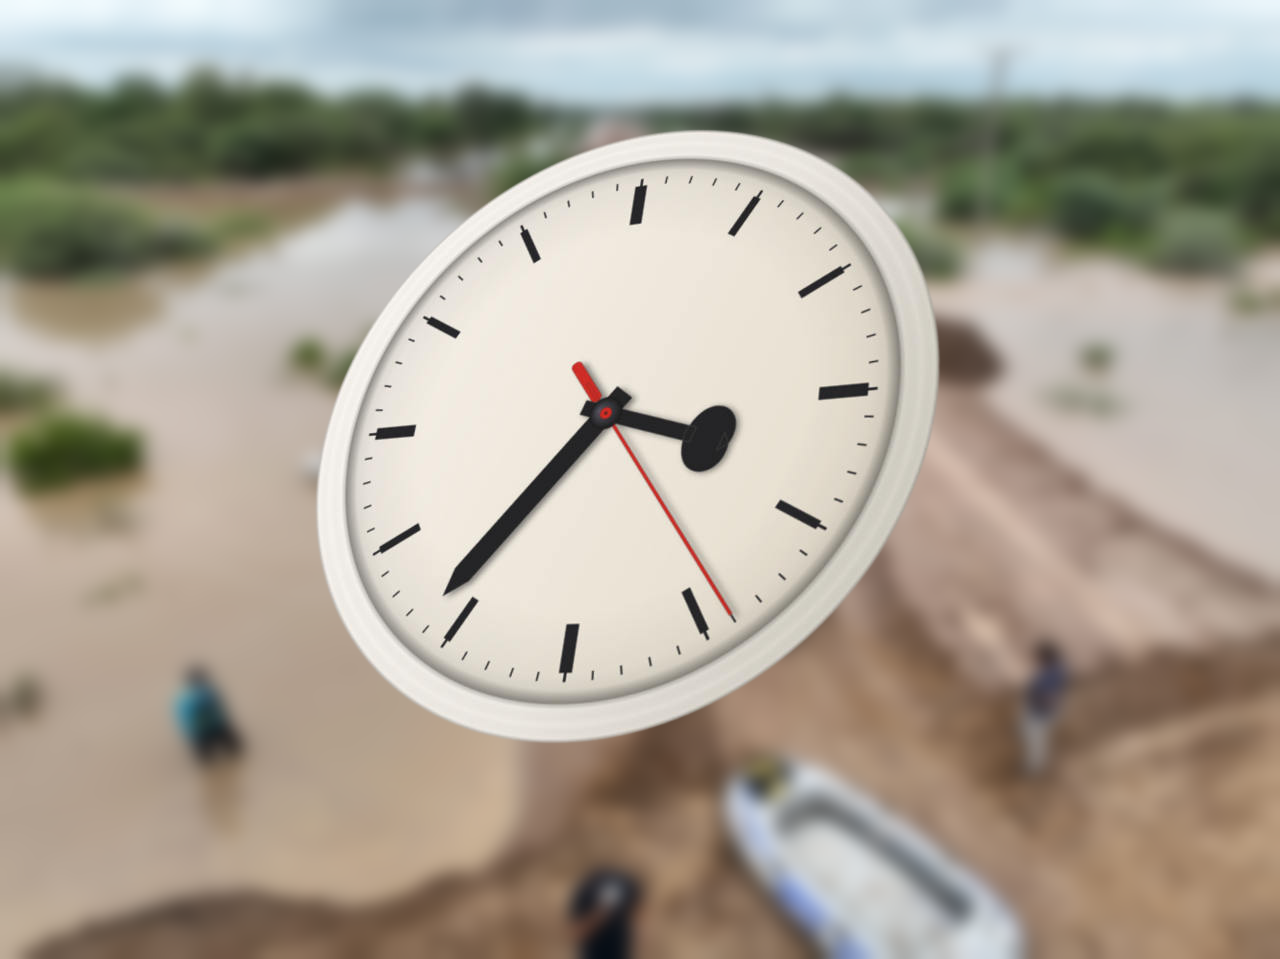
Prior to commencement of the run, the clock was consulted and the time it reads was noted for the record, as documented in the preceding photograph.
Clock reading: 3:36:24
